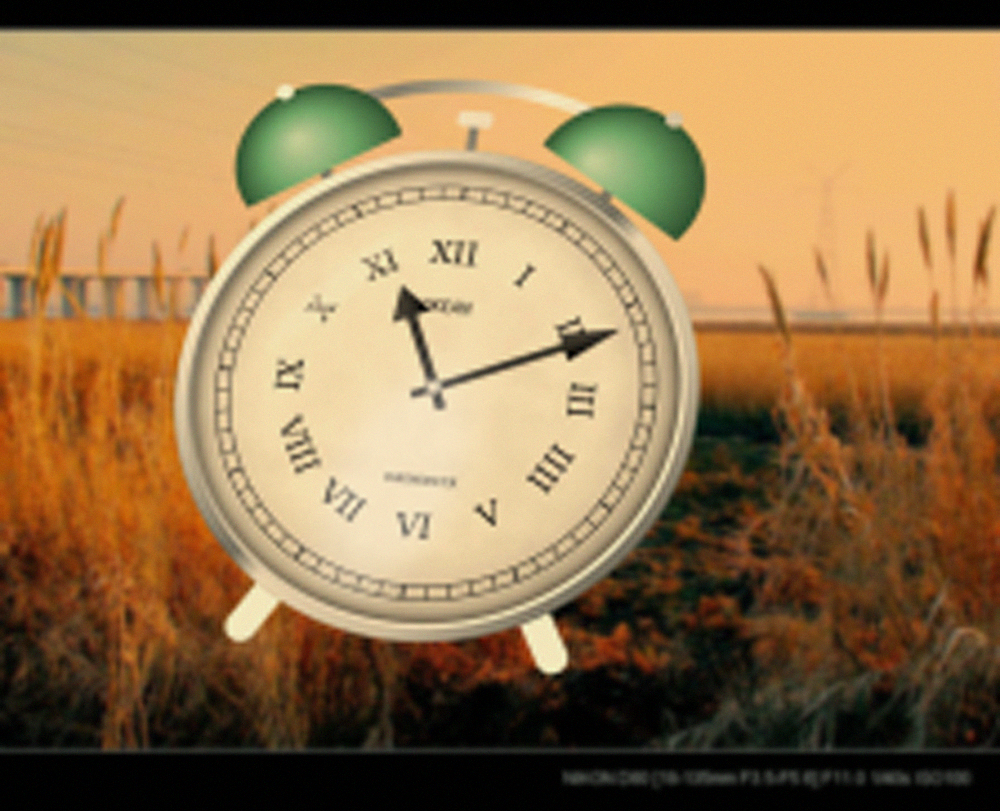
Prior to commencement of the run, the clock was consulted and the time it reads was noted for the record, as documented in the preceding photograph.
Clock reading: 11:11
